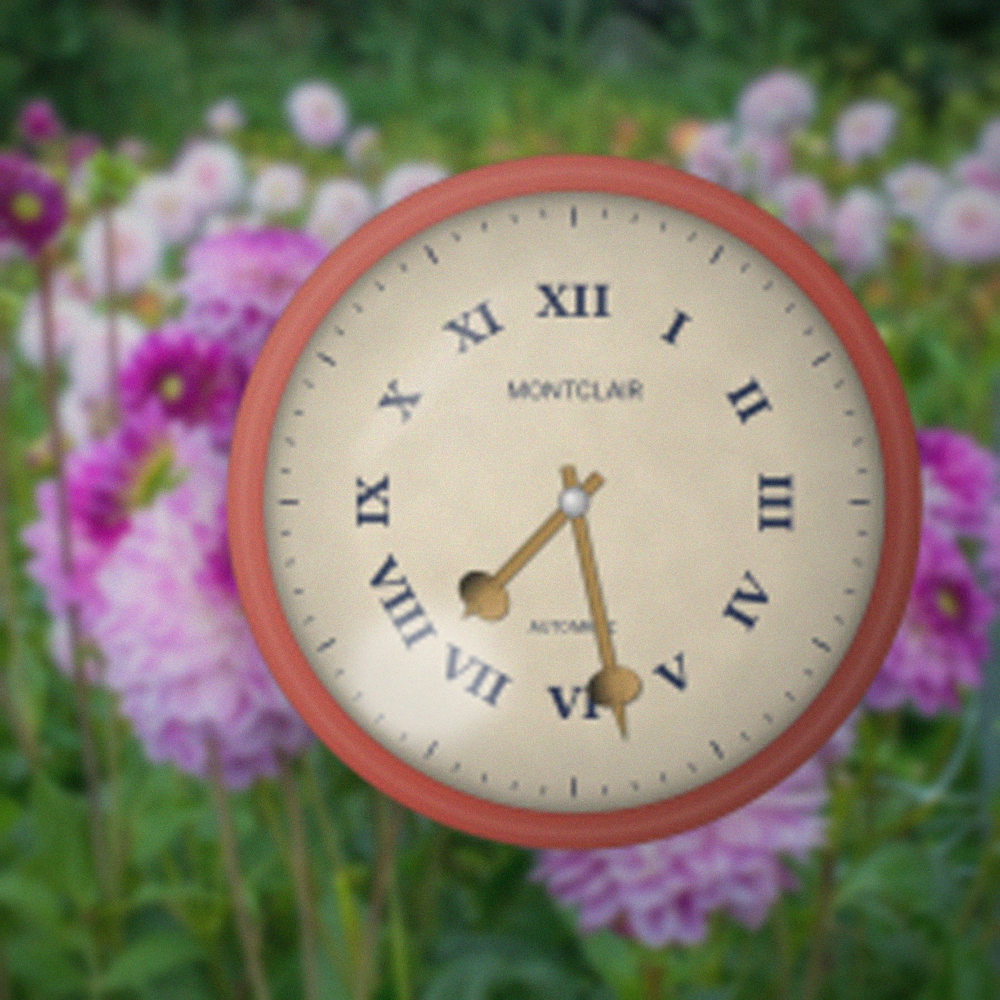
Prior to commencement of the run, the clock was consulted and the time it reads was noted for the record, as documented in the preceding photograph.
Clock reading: 7:28
